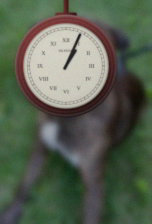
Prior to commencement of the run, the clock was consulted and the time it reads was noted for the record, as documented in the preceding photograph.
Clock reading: 1:04
